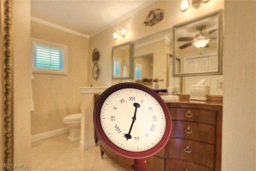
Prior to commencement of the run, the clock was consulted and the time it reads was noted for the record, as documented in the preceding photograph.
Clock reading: 12:34
